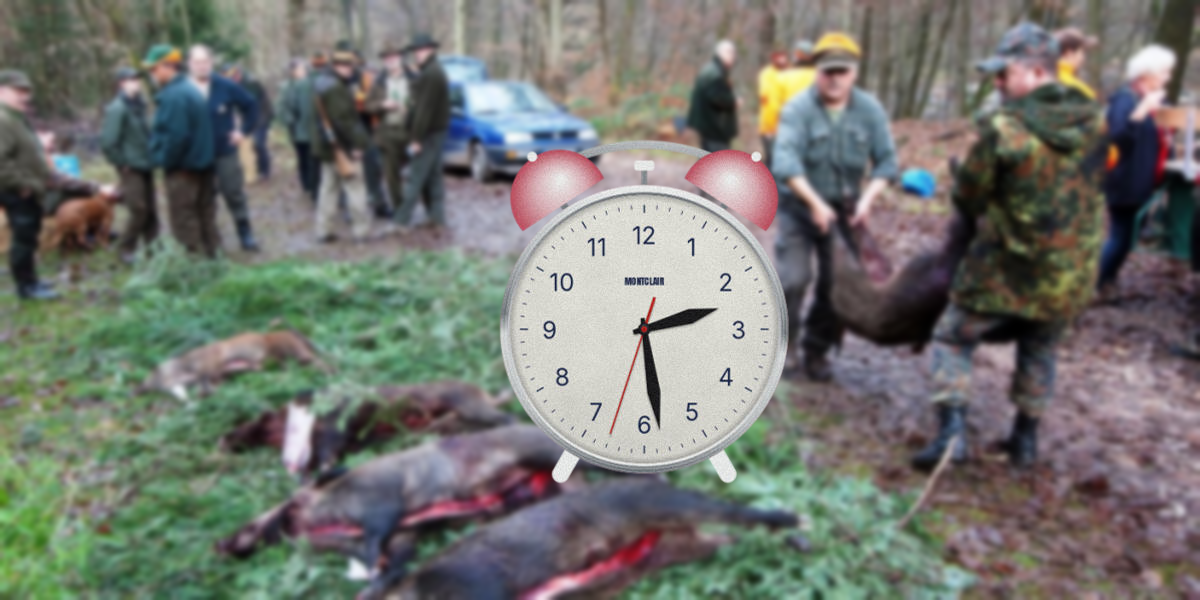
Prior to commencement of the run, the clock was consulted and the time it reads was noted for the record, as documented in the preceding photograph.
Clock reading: 2:28:33
